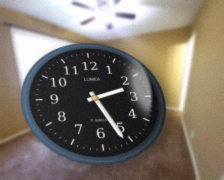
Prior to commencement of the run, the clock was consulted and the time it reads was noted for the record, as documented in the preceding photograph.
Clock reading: 2:26
